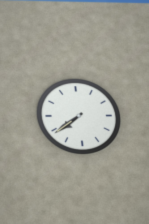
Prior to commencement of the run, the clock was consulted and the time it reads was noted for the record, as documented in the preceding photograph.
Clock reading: 7:39
